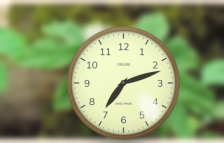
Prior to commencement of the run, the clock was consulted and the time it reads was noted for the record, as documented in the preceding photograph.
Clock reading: 7:12
